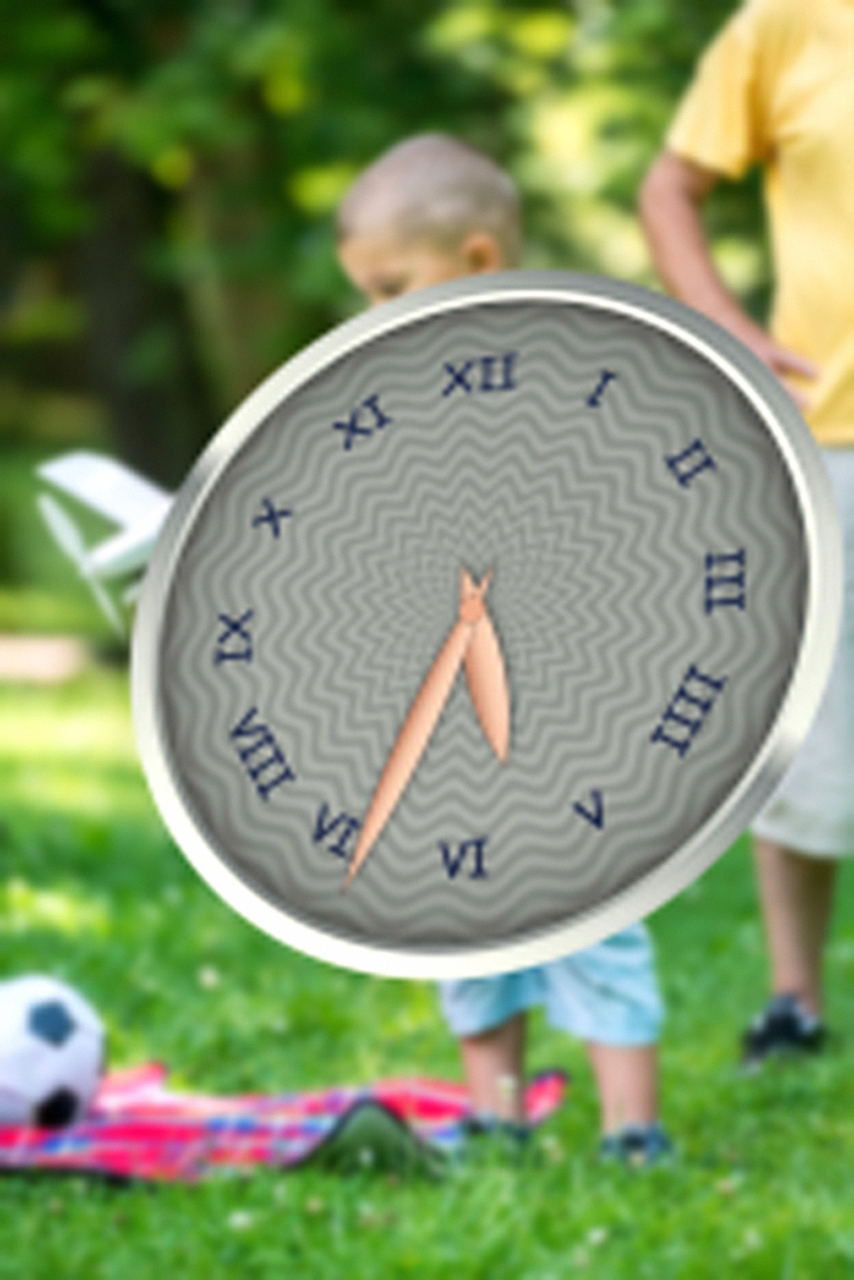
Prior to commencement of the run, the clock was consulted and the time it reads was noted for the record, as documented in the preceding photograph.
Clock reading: 5:34
